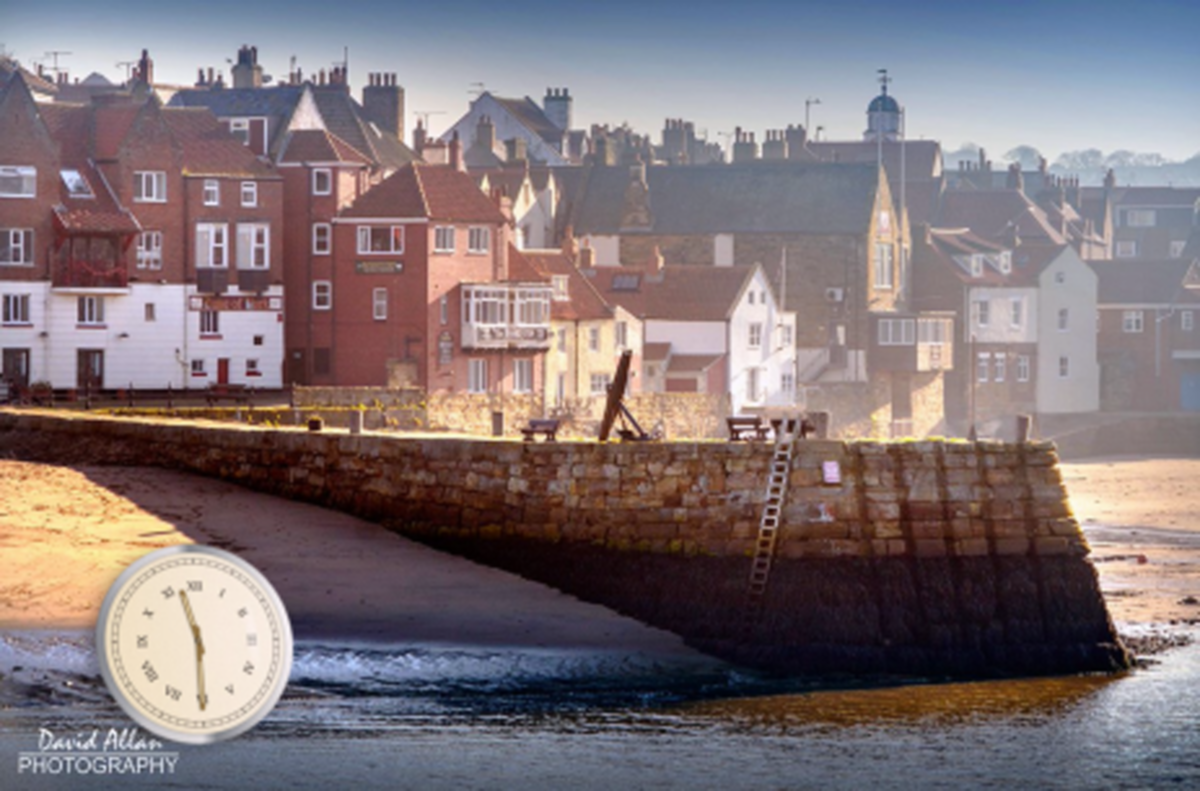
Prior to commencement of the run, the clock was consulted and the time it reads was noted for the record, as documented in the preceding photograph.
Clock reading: 11:30
